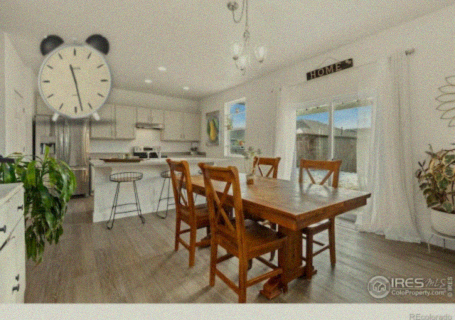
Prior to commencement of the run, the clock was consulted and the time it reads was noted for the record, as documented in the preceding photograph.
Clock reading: 11:28
